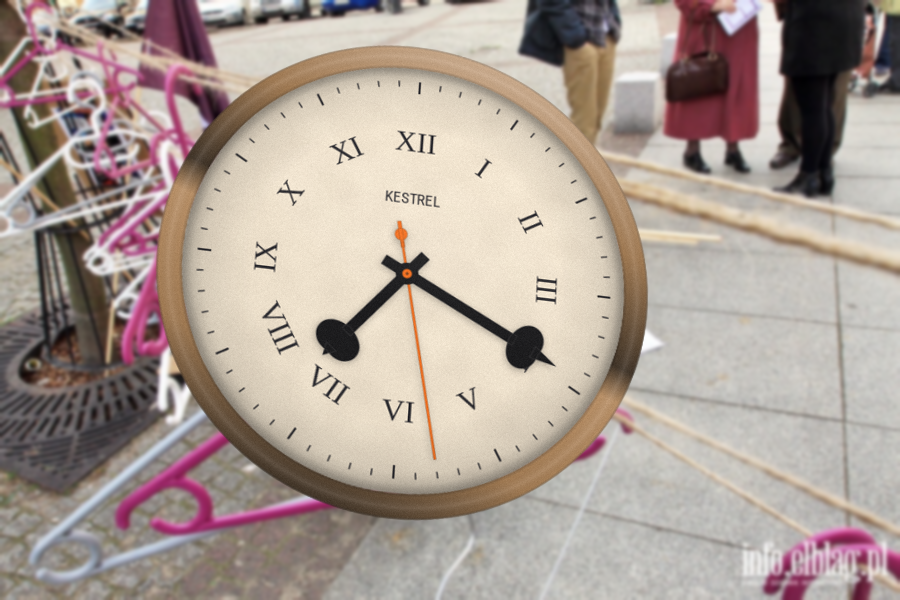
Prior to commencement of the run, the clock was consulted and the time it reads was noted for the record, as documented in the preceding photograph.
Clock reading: 7:19:28
